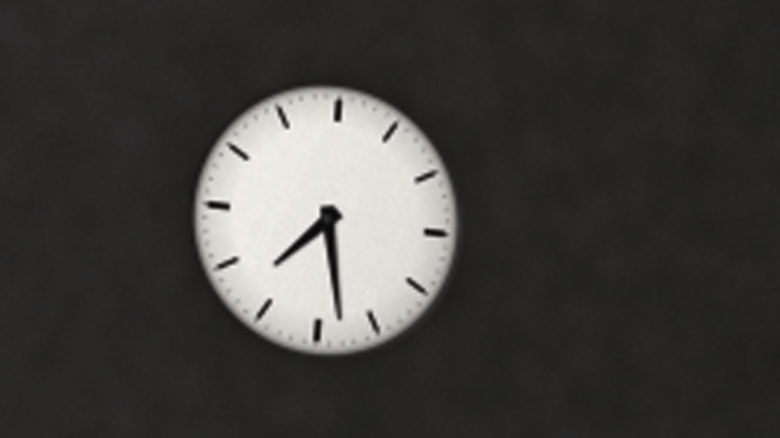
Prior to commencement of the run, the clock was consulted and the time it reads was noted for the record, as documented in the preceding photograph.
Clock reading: 7:28
